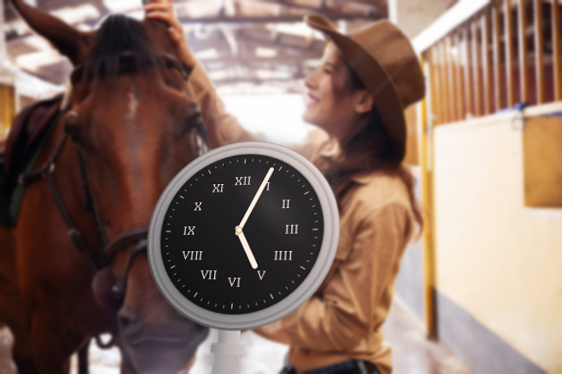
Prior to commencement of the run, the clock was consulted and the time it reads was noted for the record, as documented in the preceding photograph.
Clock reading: 5:04
